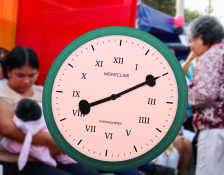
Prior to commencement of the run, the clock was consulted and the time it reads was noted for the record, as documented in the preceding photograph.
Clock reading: 8:10
